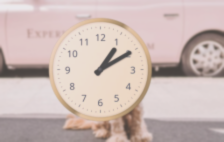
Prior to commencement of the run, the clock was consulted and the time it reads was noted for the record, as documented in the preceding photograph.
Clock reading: 1:10
